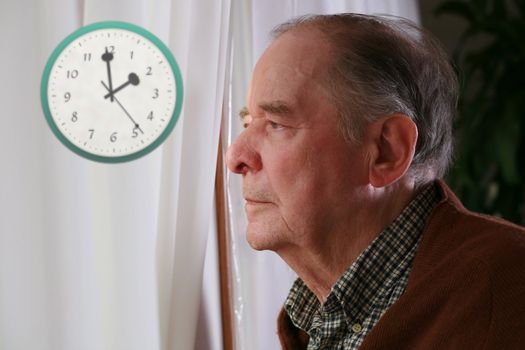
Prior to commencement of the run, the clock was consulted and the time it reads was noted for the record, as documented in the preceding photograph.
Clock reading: 1:59:24
